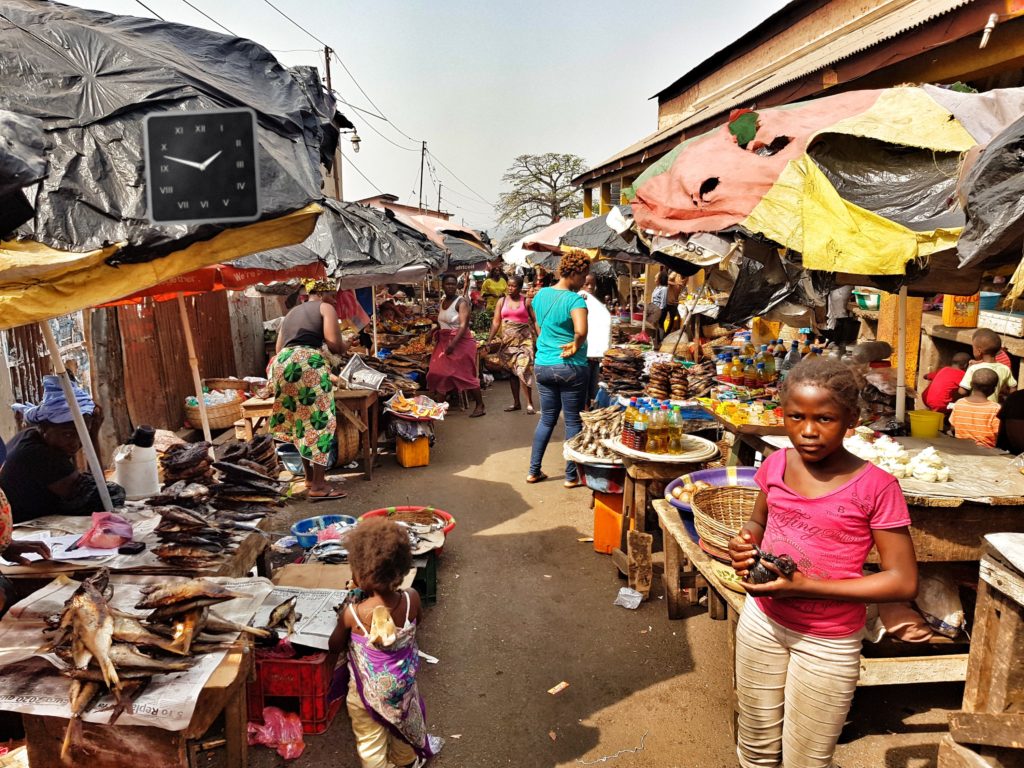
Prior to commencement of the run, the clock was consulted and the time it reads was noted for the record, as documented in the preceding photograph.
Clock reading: 1:48
